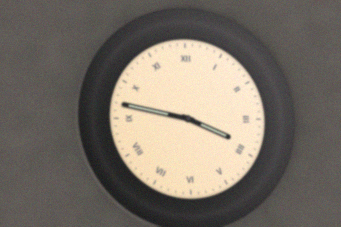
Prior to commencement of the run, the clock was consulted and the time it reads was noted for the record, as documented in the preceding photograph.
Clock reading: 3:47
